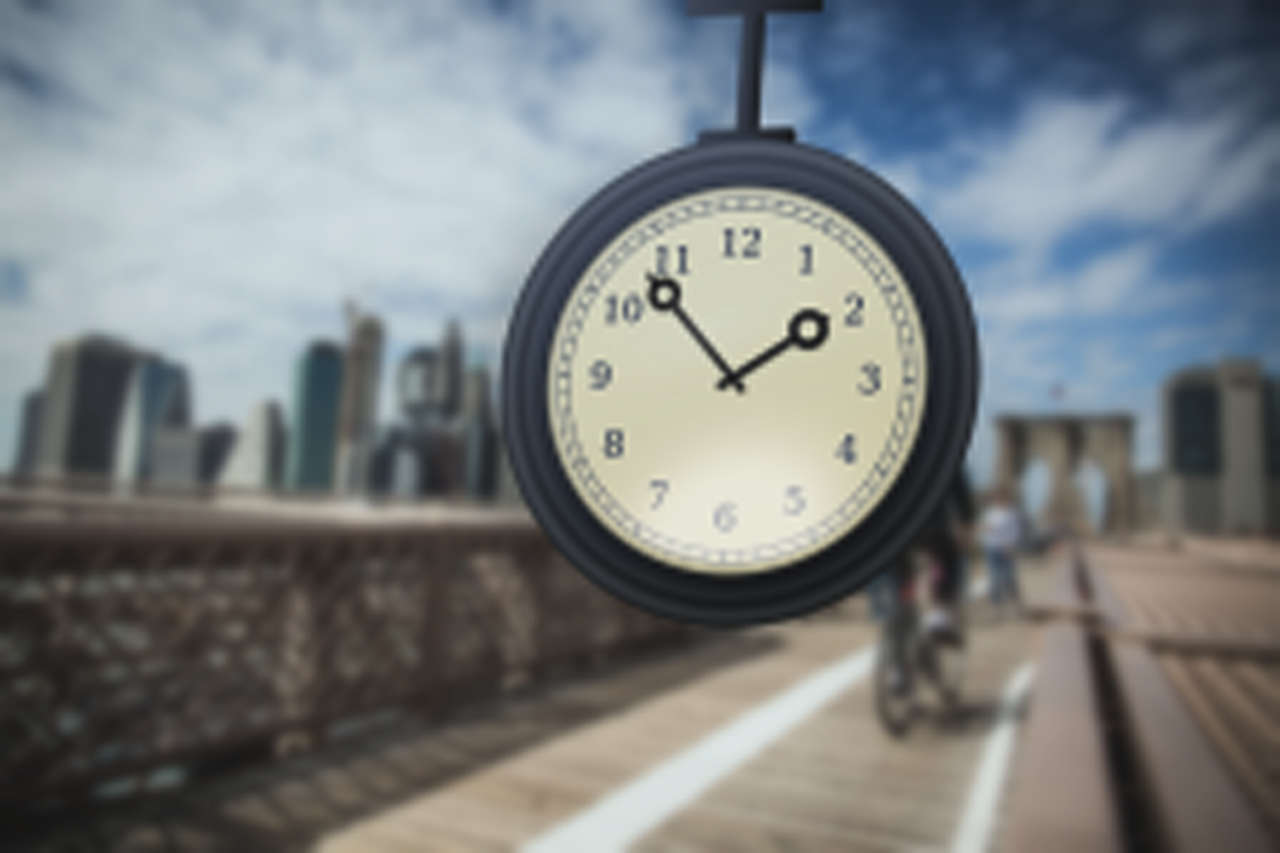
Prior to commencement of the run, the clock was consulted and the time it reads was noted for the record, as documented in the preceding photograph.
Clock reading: 1:53
